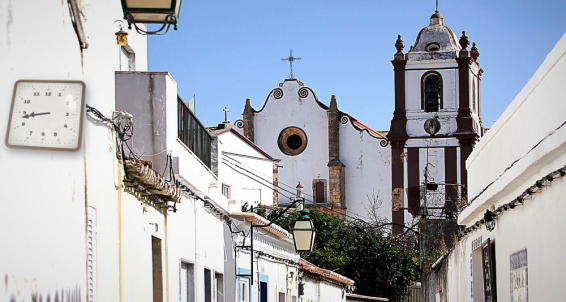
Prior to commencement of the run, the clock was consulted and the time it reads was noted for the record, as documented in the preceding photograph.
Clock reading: 8:43
